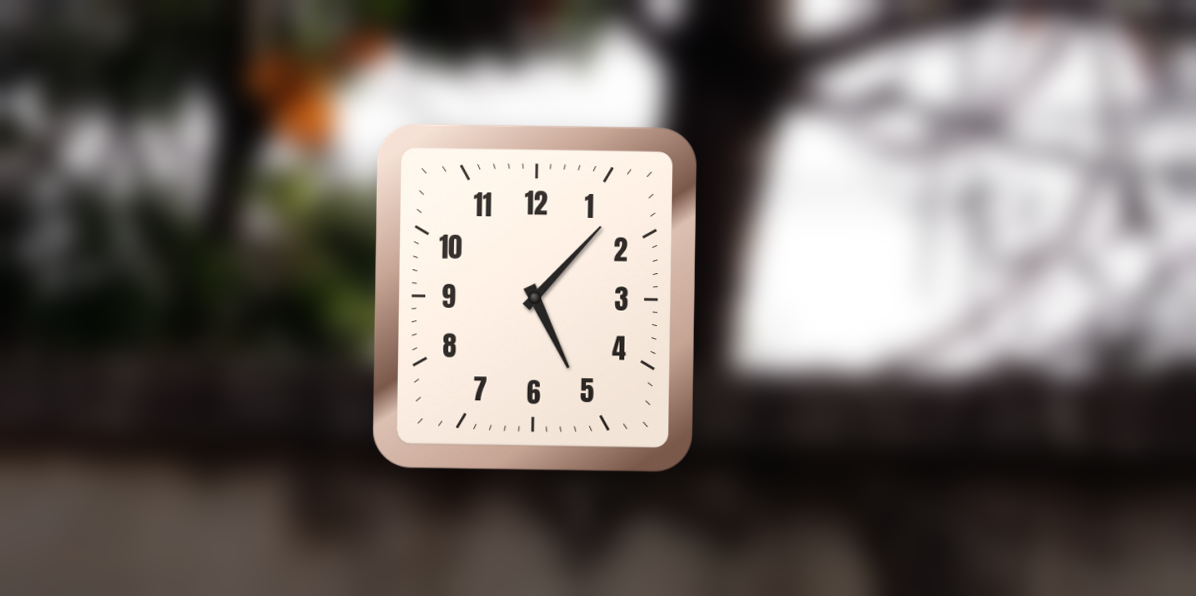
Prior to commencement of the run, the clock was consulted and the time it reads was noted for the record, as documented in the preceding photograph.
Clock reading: 5:07
